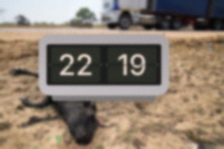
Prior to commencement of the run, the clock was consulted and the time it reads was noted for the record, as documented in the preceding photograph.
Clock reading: 22:19
